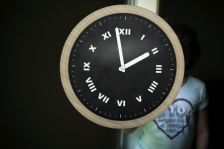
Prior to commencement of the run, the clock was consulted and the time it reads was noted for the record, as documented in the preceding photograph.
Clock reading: 1:58
